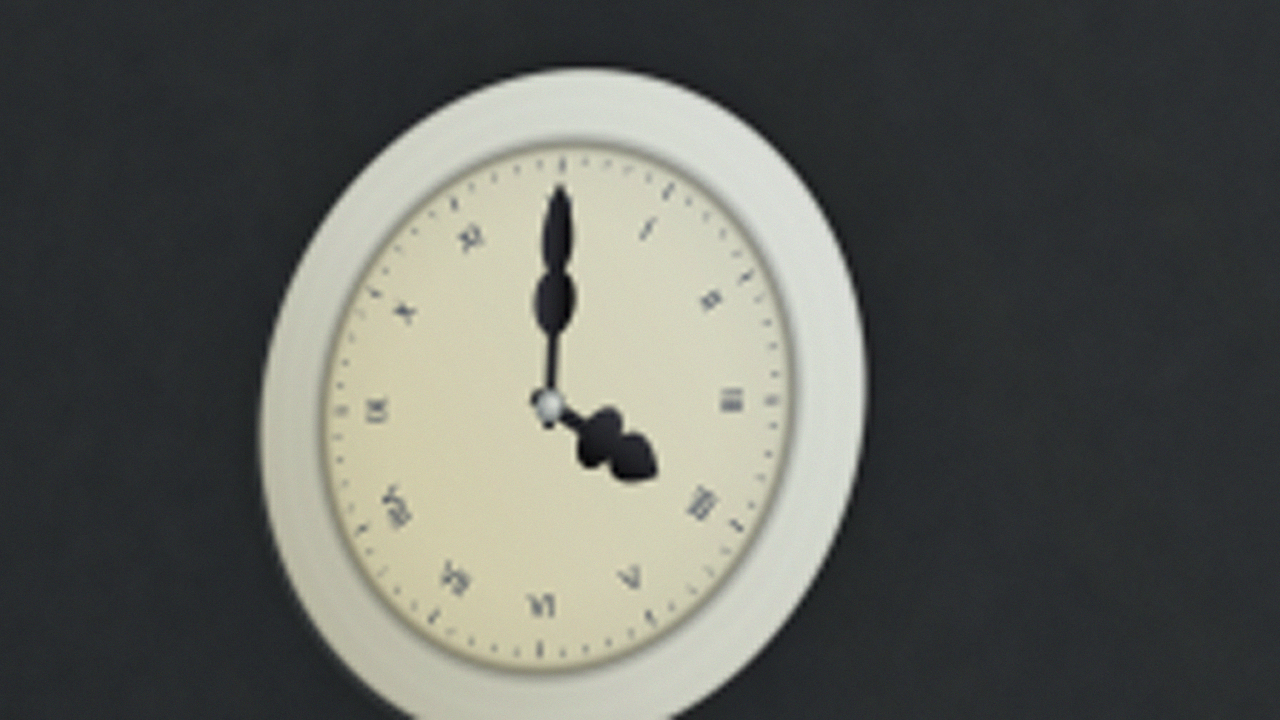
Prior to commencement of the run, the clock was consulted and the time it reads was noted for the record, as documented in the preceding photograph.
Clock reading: 4:00
